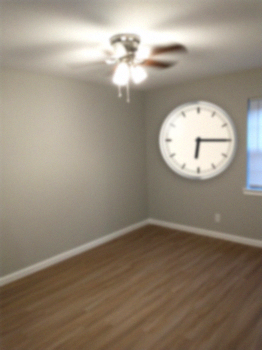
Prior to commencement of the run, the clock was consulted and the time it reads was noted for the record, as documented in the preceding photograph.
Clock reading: 6:15
